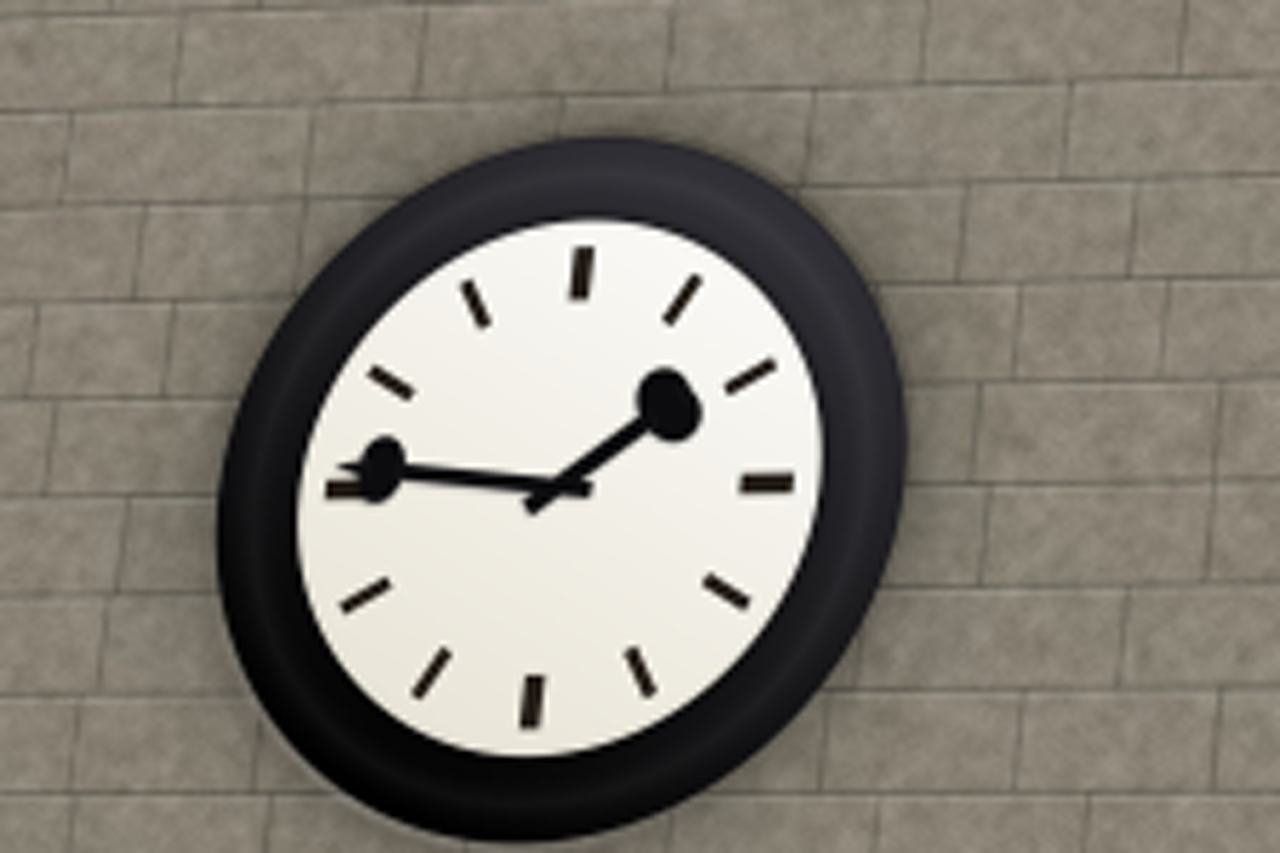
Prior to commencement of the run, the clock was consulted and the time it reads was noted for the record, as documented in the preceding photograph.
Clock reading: 1:46
